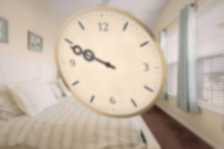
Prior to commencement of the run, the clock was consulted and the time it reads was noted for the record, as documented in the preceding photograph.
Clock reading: 9:49
